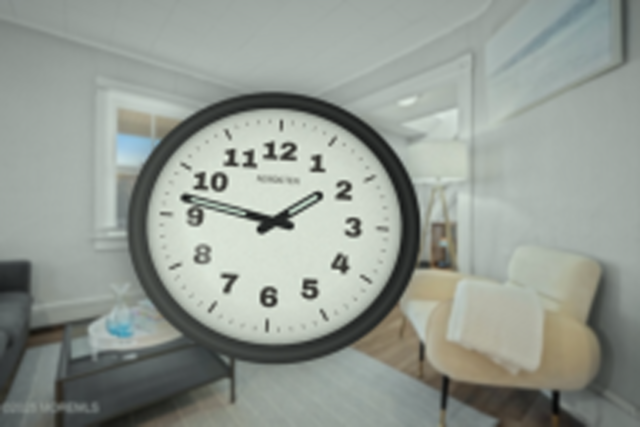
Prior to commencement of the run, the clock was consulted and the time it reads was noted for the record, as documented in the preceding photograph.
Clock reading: 1:47
